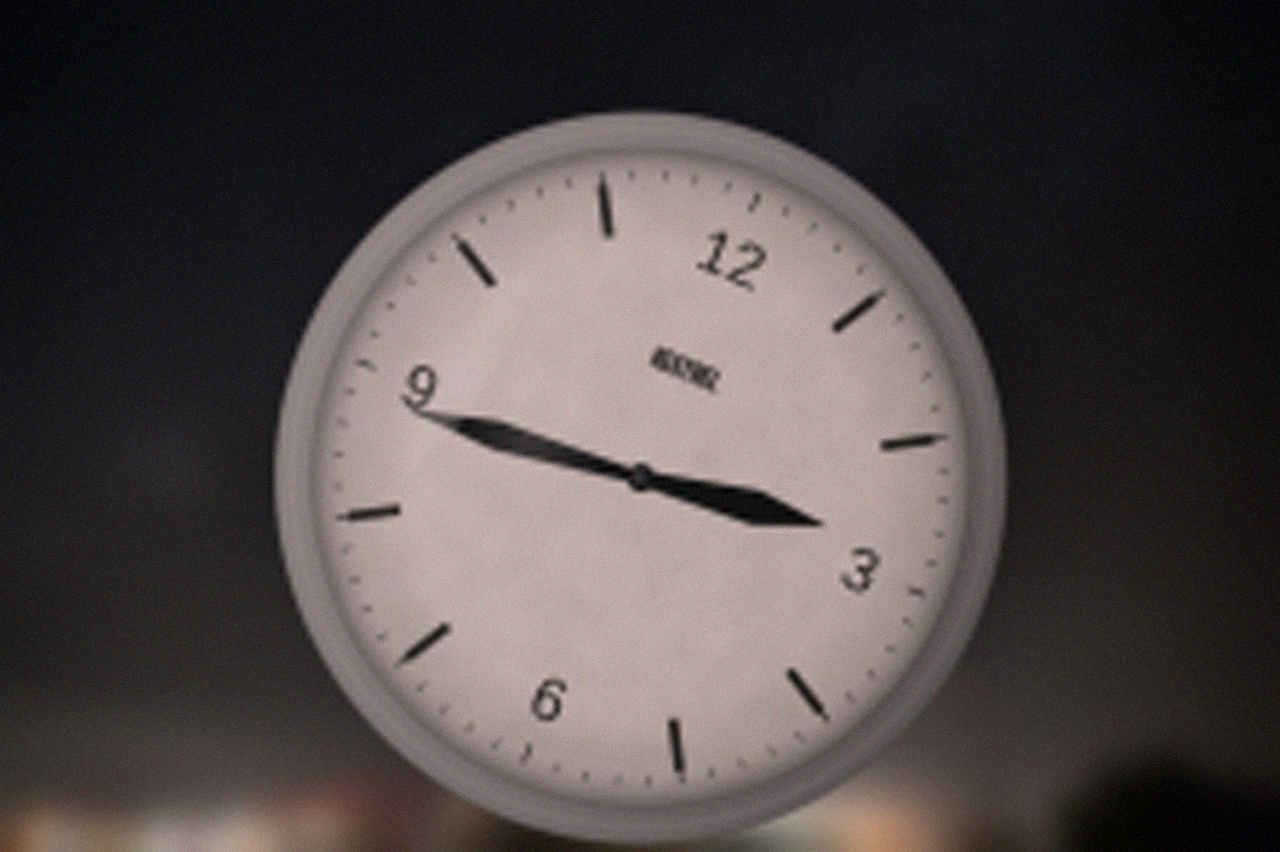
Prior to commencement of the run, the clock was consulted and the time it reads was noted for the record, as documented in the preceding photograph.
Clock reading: 2:44
